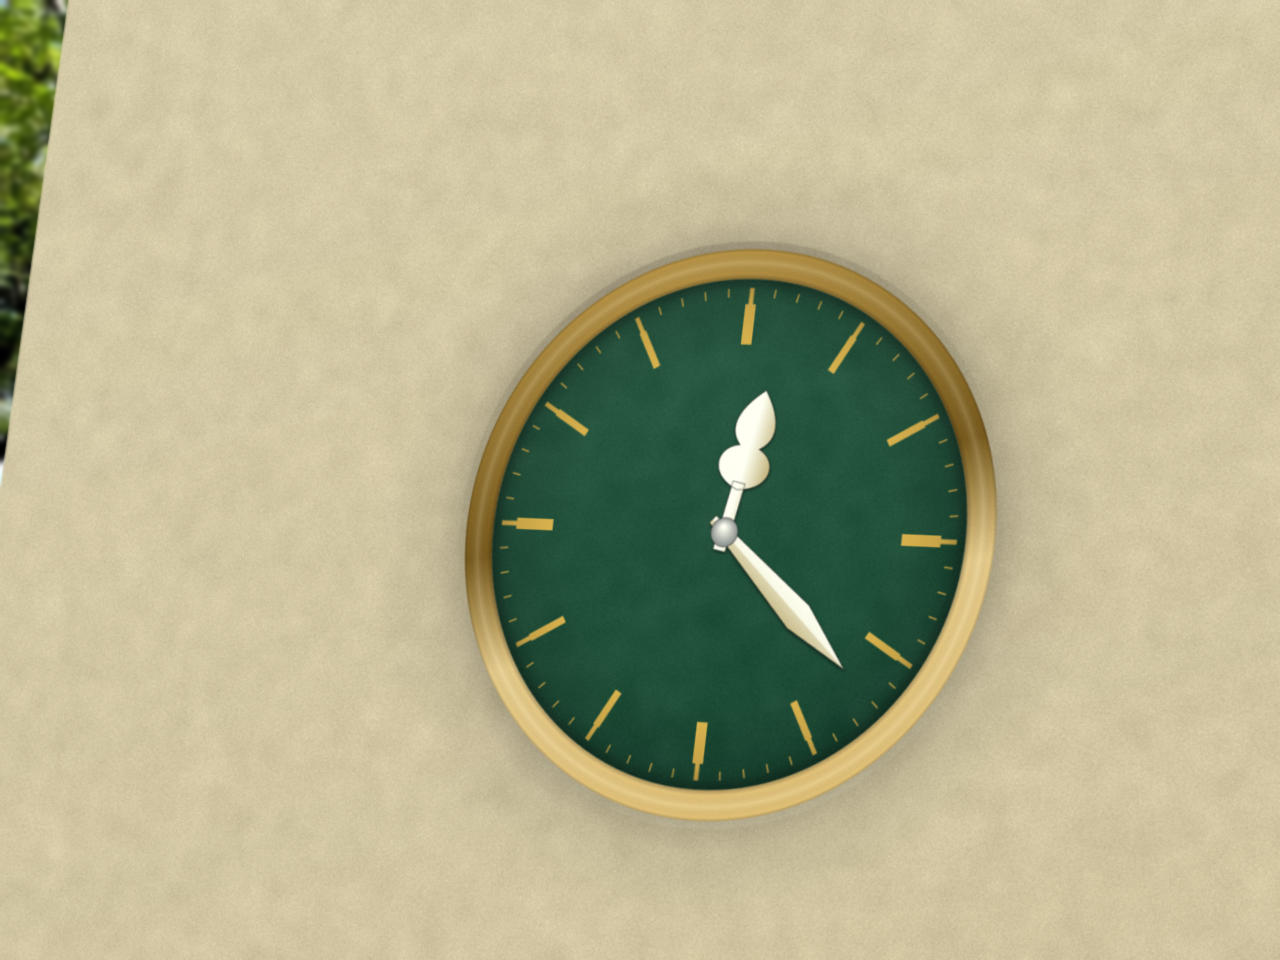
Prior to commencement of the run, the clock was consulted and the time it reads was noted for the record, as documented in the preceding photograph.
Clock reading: 12:22
